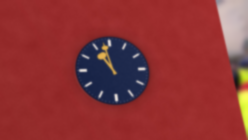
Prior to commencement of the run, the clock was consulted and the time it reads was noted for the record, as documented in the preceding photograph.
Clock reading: 10:58
